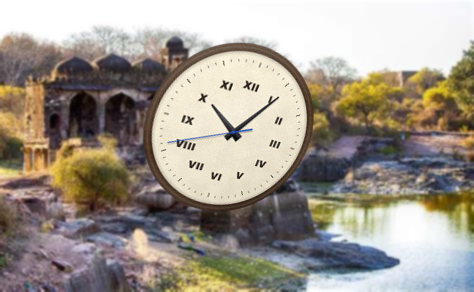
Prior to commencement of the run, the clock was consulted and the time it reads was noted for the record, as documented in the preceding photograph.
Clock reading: 10:05:41
